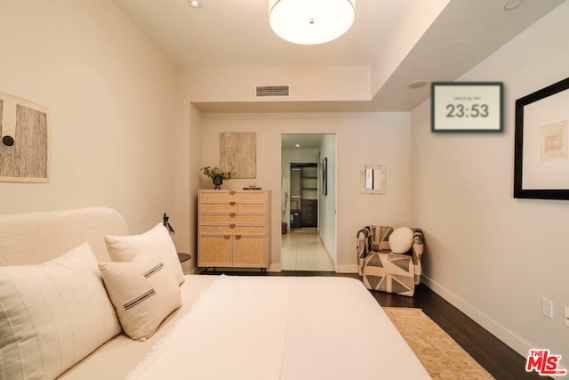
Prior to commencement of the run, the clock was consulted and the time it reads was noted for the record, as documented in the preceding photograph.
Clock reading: 23:53
